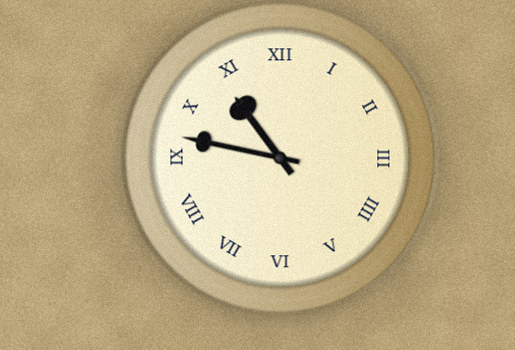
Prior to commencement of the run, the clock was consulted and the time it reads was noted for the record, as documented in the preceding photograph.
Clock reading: 10:47
